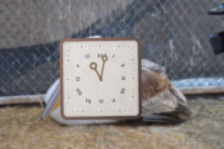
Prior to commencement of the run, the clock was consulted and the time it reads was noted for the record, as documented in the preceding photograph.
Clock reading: 11:02
